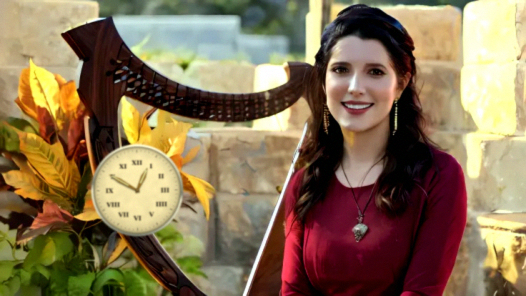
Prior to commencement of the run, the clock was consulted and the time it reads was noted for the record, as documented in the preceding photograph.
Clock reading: 12:50
